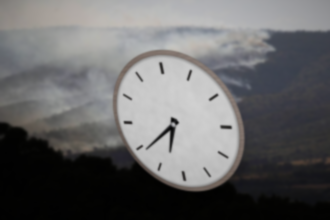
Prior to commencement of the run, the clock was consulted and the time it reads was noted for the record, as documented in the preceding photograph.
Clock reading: 6:39
